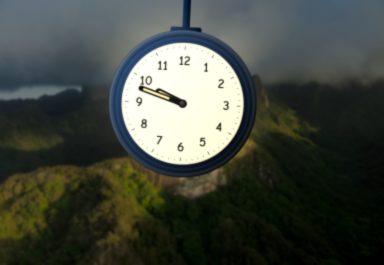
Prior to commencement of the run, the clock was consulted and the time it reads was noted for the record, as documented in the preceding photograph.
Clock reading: 9:48
